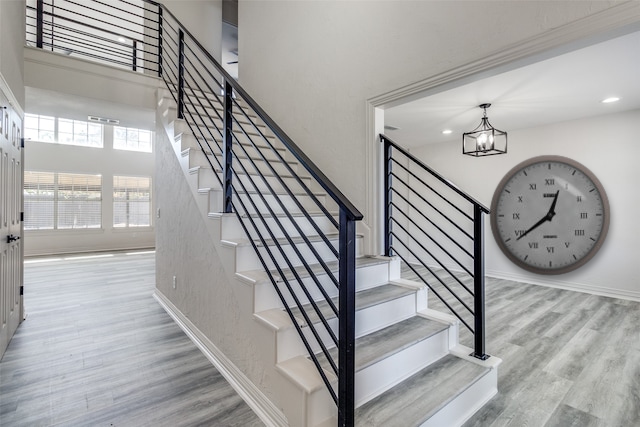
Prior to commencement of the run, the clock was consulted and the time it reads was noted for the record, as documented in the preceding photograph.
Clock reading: 12:39
